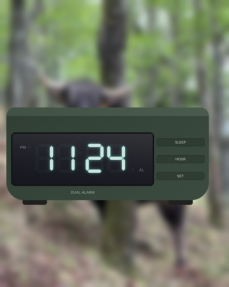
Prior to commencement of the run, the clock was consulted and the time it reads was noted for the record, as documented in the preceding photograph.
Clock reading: 11:24
